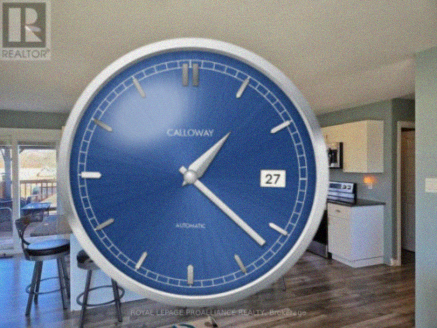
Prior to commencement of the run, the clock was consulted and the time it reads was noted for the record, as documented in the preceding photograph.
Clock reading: 1:22
